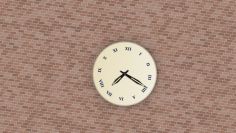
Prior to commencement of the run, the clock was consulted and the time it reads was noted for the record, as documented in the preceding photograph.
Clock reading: 7:19
